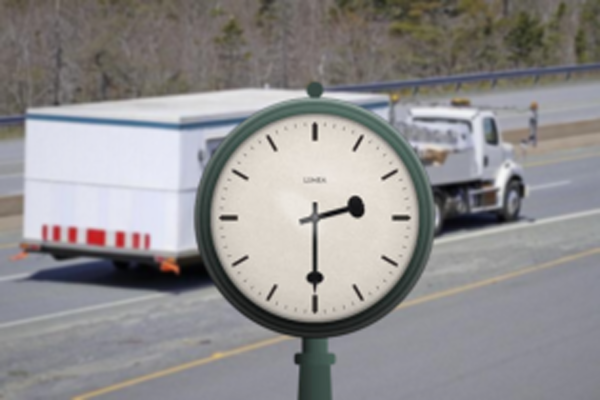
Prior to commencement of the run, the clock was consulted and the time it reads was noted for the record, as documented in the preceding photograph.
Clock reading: 2:30
